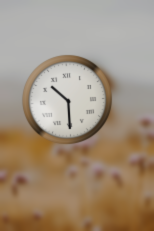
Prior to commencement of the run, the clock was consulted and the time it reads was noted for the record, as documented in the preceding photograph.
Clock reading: 10:30
